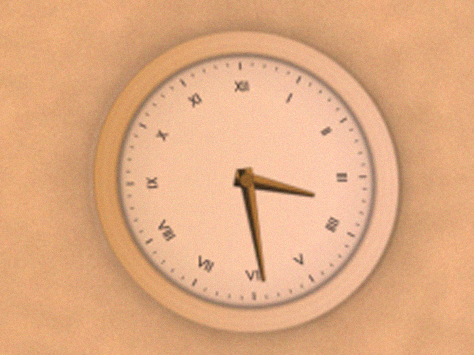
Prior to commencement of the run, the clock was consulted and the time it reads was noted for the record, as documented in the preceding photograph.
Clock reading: 3:29
